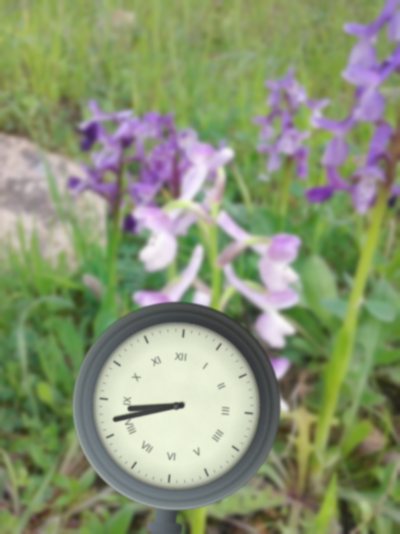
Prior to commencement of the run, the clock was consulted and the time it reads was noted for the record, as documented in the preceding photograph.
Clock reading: 8:42
